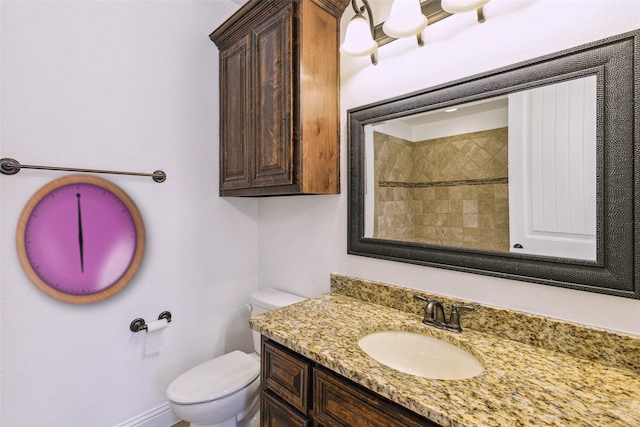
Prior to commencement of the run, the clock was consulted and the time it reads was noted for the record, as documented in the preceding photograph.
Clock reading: 6:00
